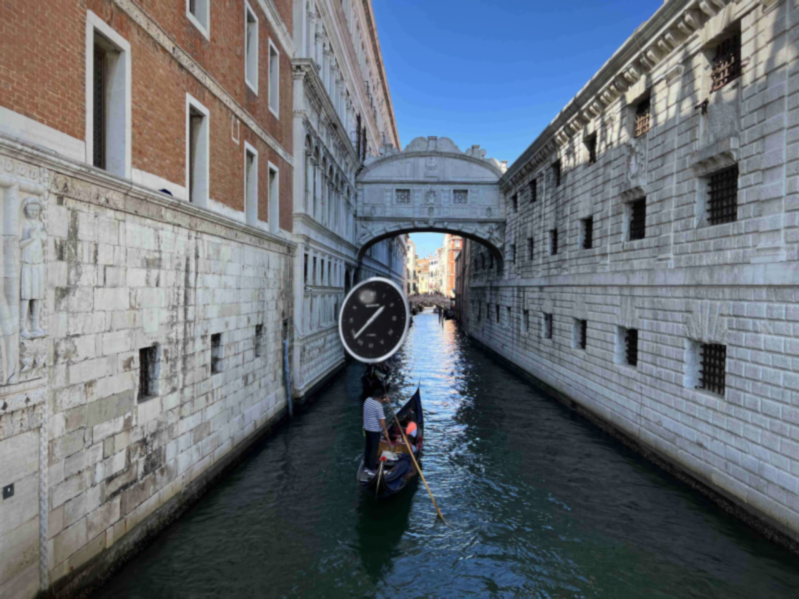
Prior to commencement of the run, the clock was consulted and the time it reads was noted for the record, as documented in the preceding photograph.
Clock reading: 1:38
